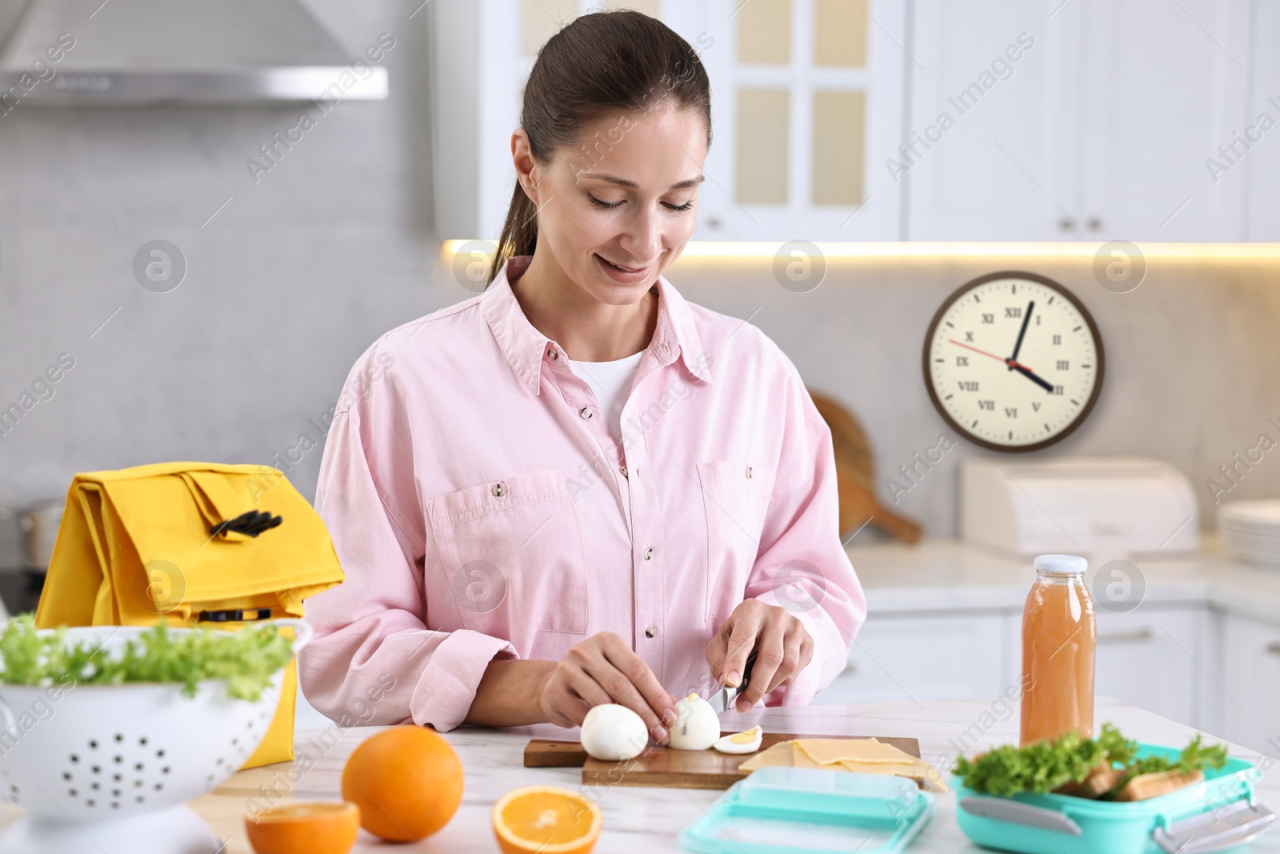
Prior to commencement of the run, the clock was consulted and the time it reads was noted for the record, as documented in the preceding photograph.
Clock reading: 4:02:48
